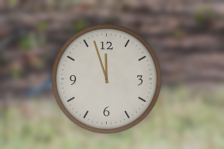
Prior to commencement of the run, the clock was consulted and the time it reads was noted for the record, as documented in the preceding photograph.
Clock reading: 11:57
